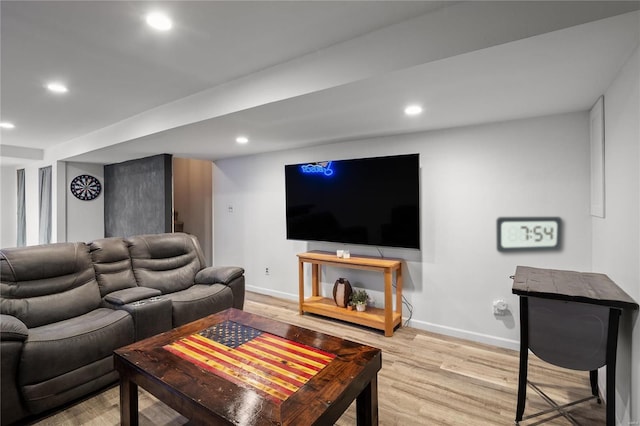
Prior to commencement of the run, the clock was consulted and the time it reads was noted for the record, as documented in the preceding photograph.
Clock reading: 7:54
